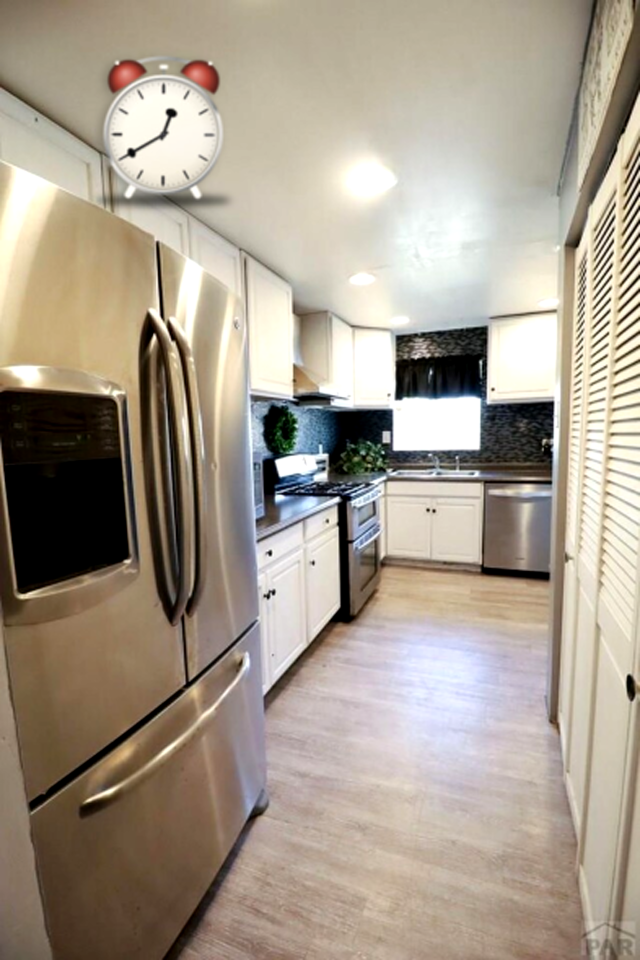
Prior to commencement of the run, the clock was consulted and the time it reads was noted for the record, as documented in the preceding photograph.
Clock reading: 12:40
